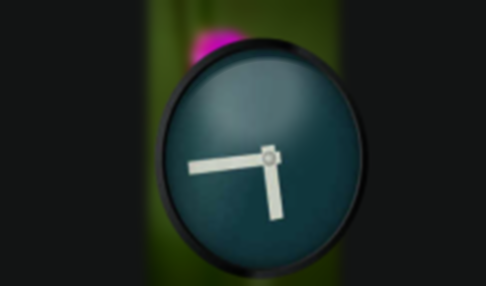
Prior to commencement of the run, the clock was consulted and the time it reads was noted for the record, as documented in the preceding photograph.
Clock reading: 5:44
